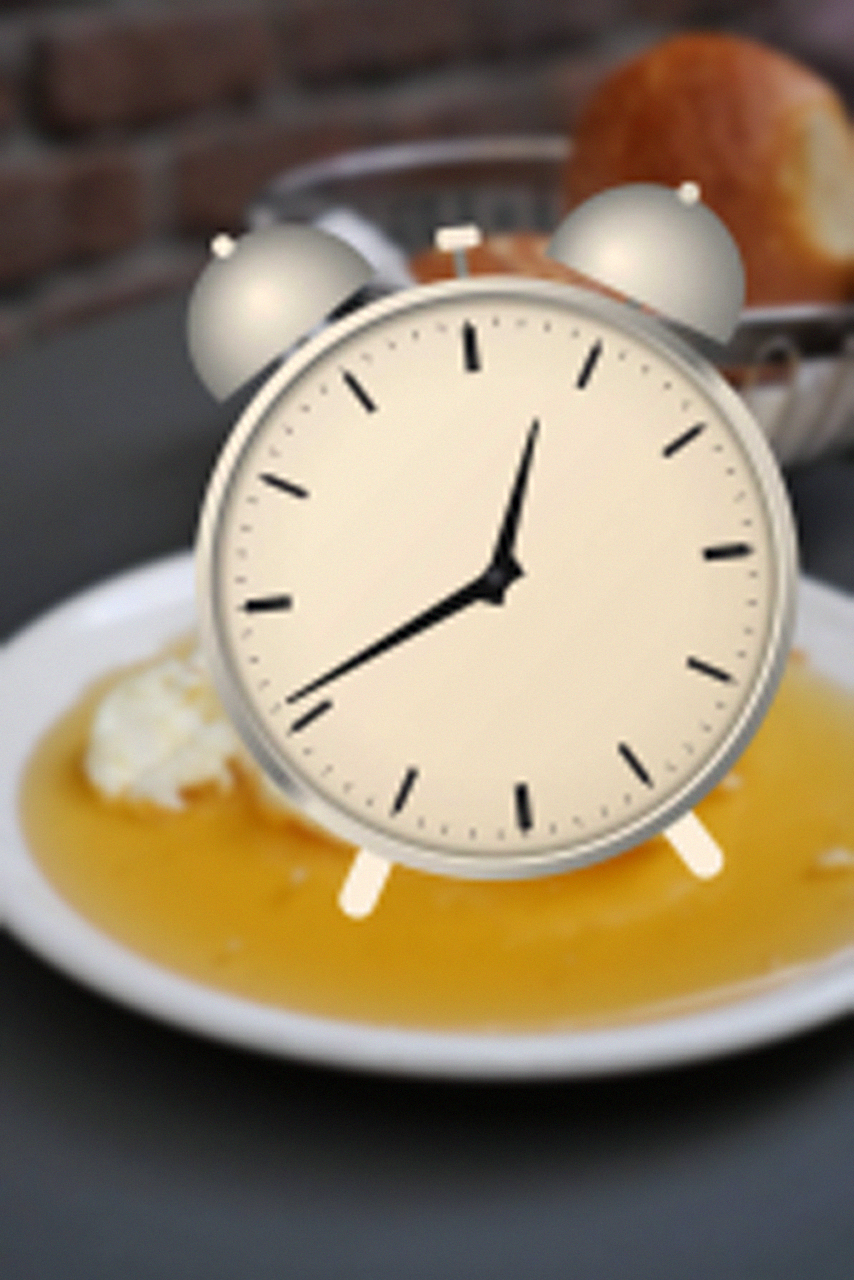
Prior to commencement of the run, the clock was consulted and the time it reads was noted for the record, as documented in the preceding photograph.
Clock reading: 12:41
